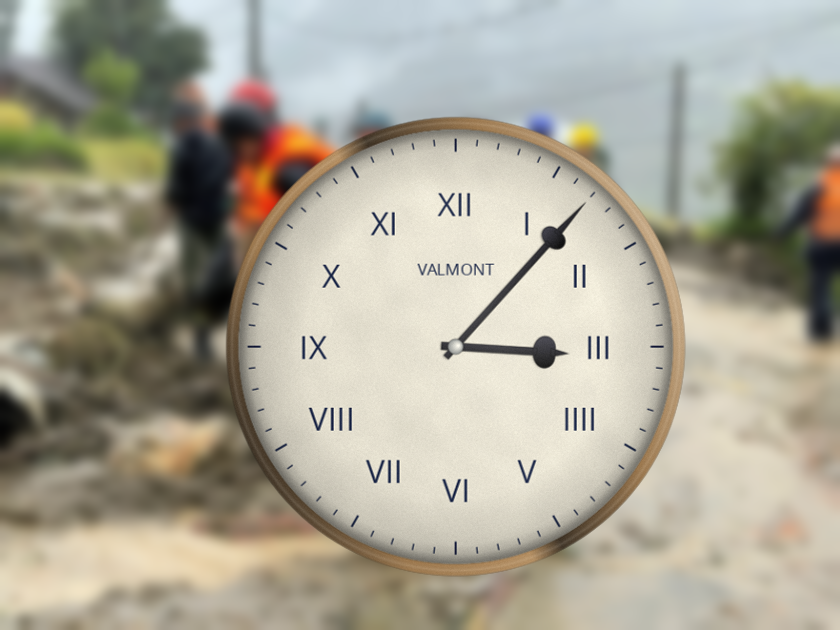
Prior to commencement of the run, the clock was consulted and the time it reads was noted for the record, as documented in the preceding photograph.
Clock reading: 3:07
